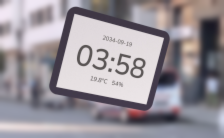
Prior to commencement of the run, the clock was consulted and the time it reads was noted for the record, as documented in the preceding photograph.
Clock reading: 3:58
